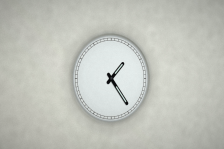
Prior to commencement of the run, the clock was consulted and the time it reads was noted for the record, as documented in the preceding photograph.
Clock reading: 1:24
